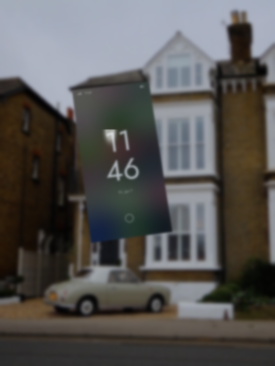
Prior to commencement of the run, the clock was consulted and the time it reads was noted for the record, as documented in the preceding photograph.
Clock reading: 11:46
